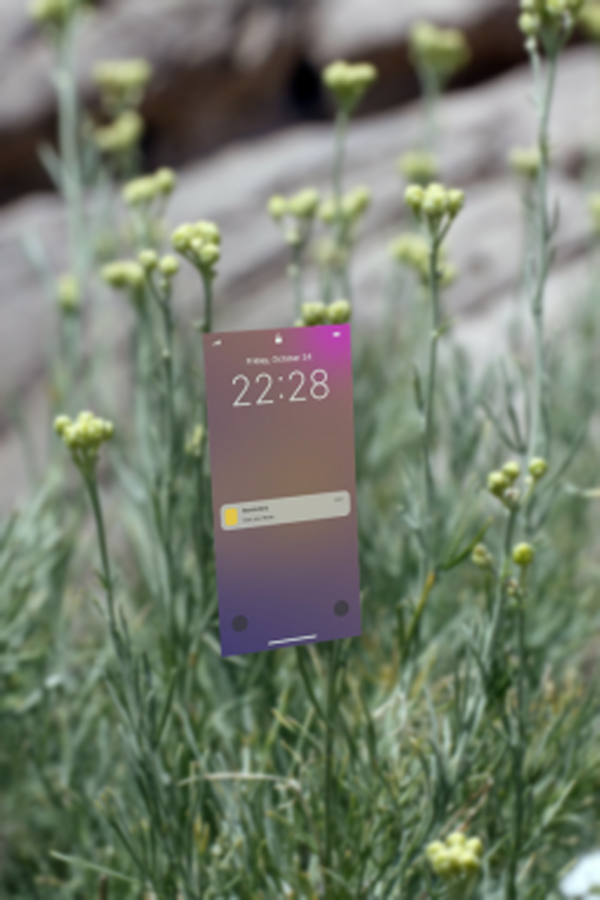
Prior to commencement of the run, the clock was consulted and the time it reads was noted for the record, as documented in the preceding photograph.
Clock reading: 22:28
